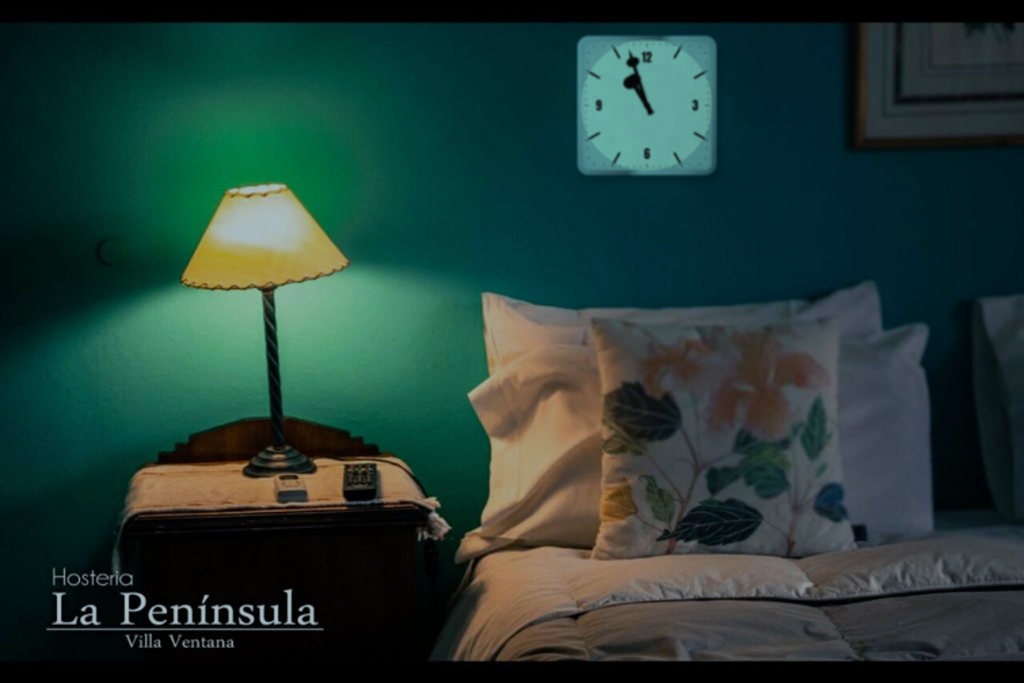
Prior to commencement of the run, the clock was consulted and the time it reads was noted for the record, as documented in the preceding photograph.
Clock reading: 10:57
